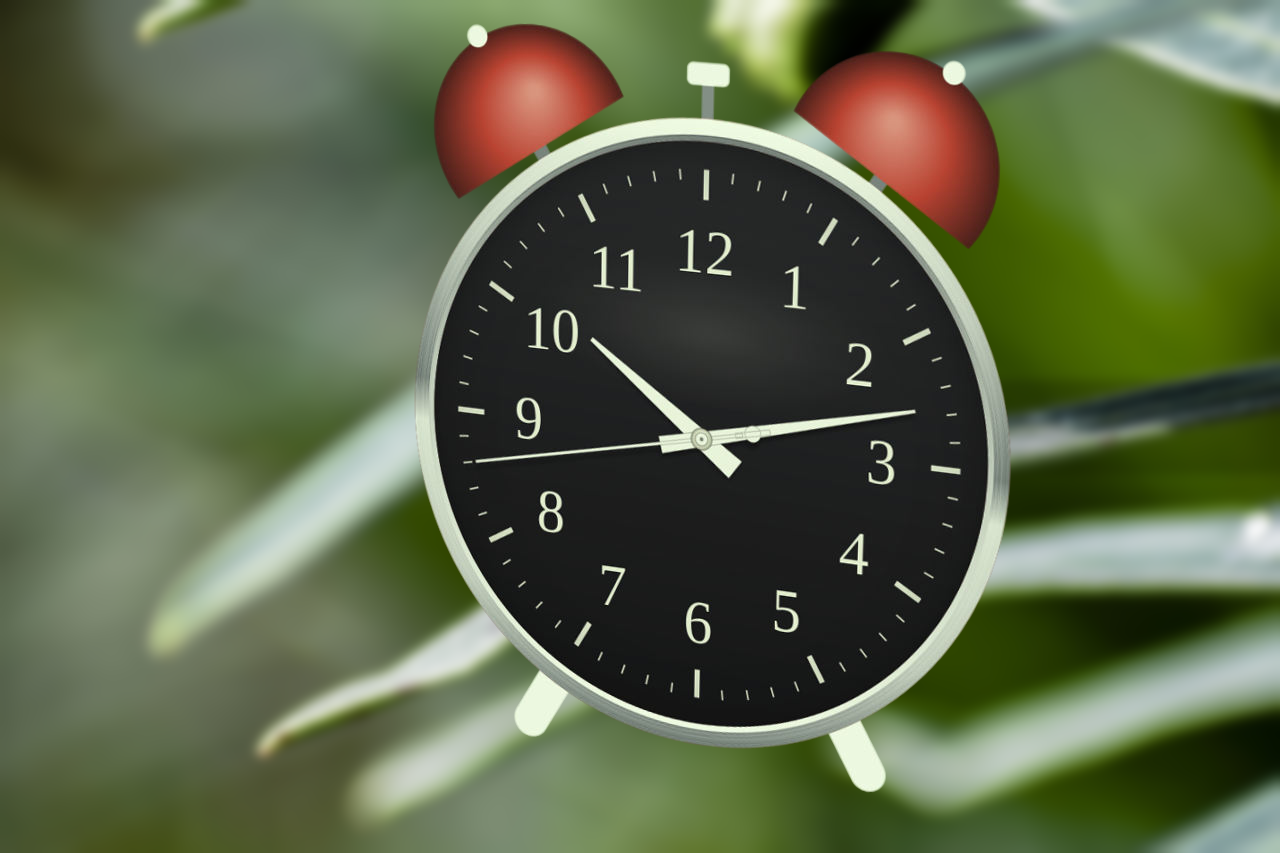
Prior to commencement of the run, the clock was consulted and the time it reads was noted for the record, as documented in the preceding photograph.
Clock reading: 10:12:43
